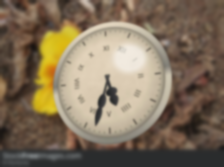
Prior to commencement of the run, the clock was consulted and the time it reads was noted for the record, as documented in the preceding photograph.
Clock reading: 4:28
